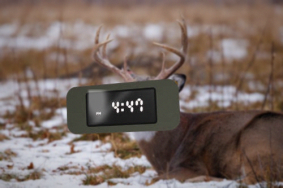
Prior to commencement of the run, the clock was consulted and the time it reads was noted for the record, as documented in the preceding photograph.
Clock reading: 4:47
